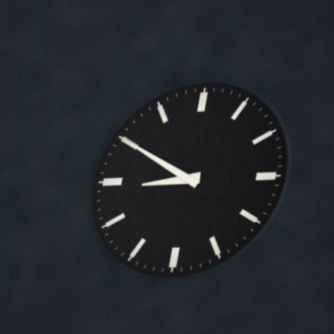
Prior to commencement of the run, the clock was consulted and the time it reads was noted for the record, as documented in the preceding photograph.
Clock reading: 8:50
